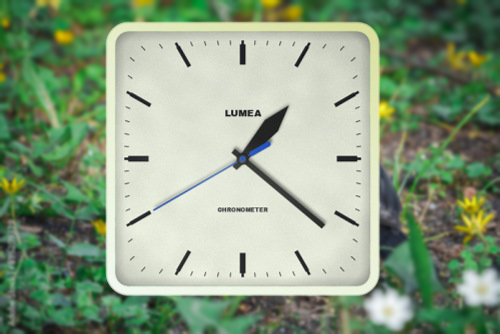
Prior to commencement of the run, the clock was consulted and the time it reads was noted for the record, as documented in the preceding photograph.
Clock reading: 1:21:40
